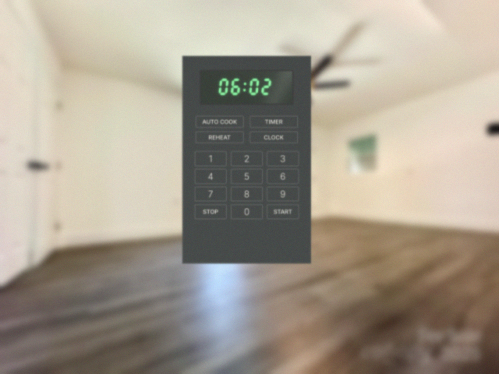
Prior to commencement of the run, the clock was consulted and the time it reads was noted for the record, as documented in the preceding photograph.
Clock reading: 6:02
